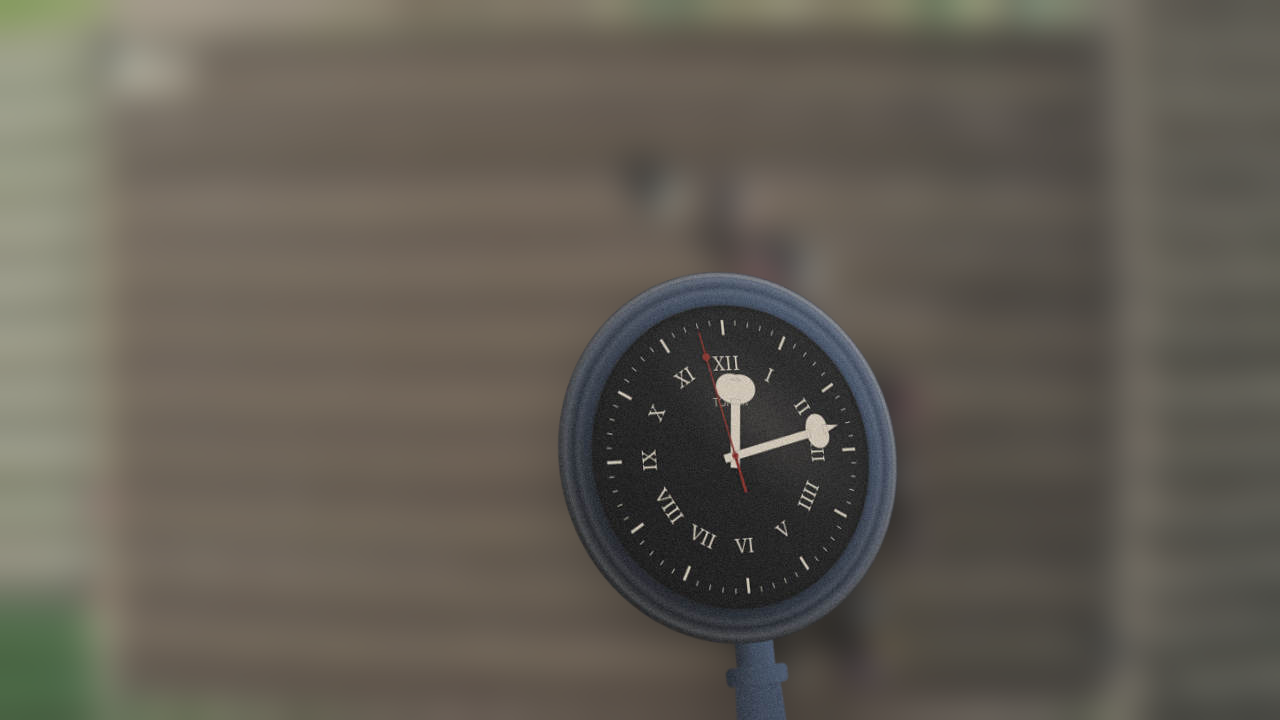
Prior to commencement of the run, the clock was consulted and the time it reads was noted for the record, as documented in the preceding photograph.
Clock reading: 12:12:58
